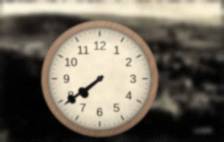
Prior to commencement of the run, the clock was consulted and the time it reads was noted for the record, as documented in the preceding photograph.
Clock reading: 7:39
